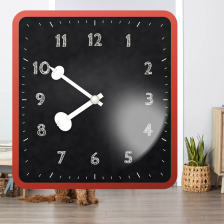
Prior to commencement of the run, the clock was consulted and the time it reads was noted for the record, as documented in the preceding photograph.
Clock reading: 7:51
